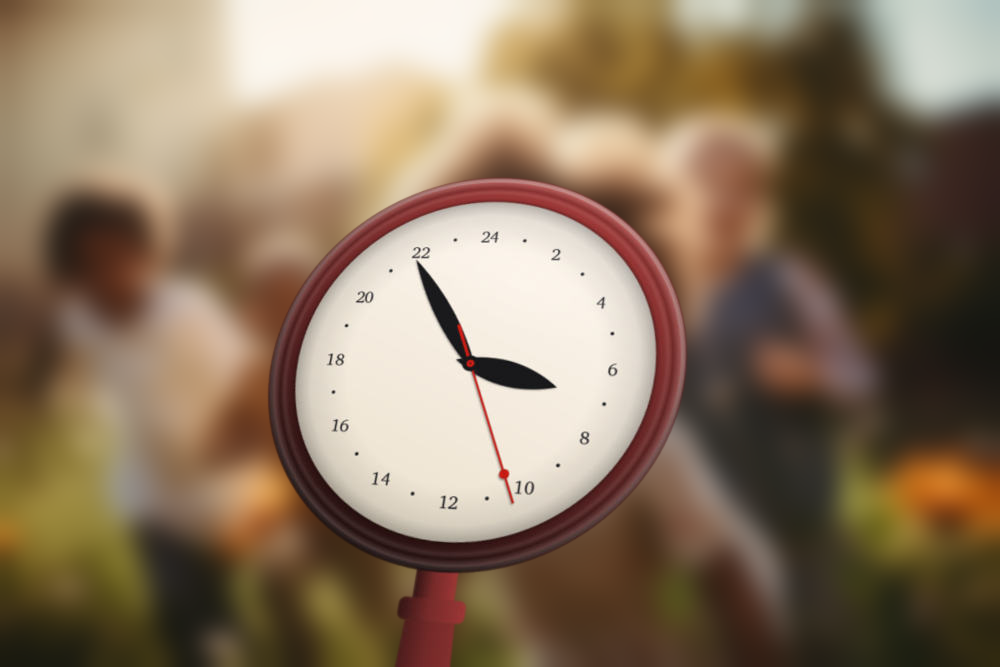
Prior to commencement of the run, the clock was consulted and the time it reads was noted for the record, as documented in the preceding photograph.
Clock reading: 6:54:26
